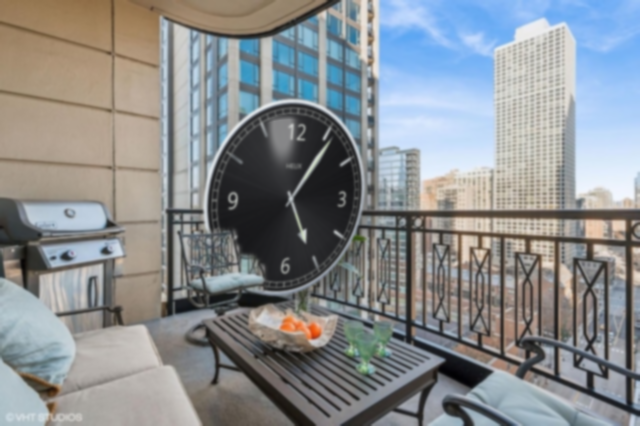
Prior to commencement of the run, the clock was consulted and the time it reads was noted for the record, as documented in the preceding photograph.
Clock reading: 5:06
